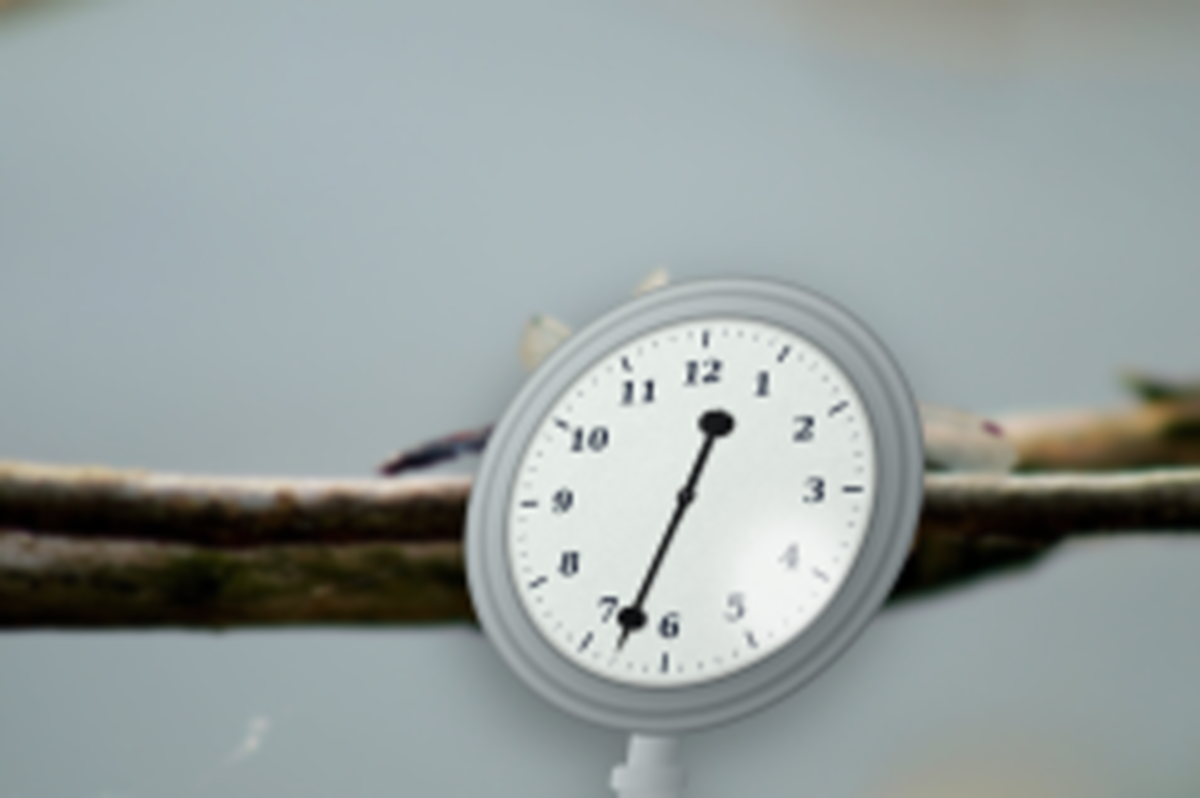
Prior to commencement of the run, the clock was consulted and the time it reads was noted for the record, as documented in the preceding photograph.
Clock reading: 12:33
